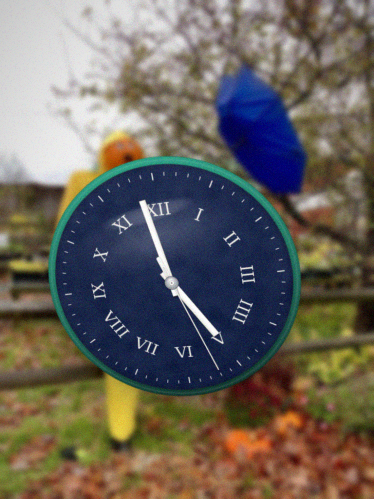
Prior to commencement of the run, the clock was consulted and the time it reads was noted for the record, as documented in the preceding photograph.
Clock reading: 4:58:27
